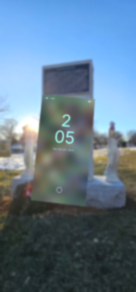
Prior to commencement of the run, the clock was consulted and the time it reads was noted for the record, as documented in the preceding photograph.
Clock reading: 2:05
